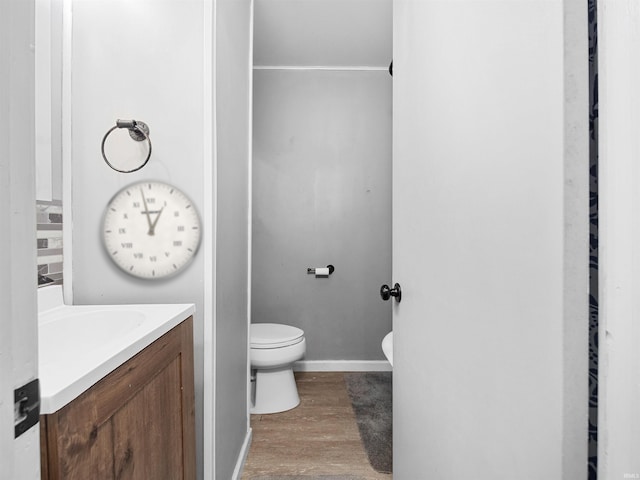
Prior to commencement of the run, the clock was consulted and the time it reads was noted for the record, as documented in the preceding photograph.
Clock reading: 12:58
